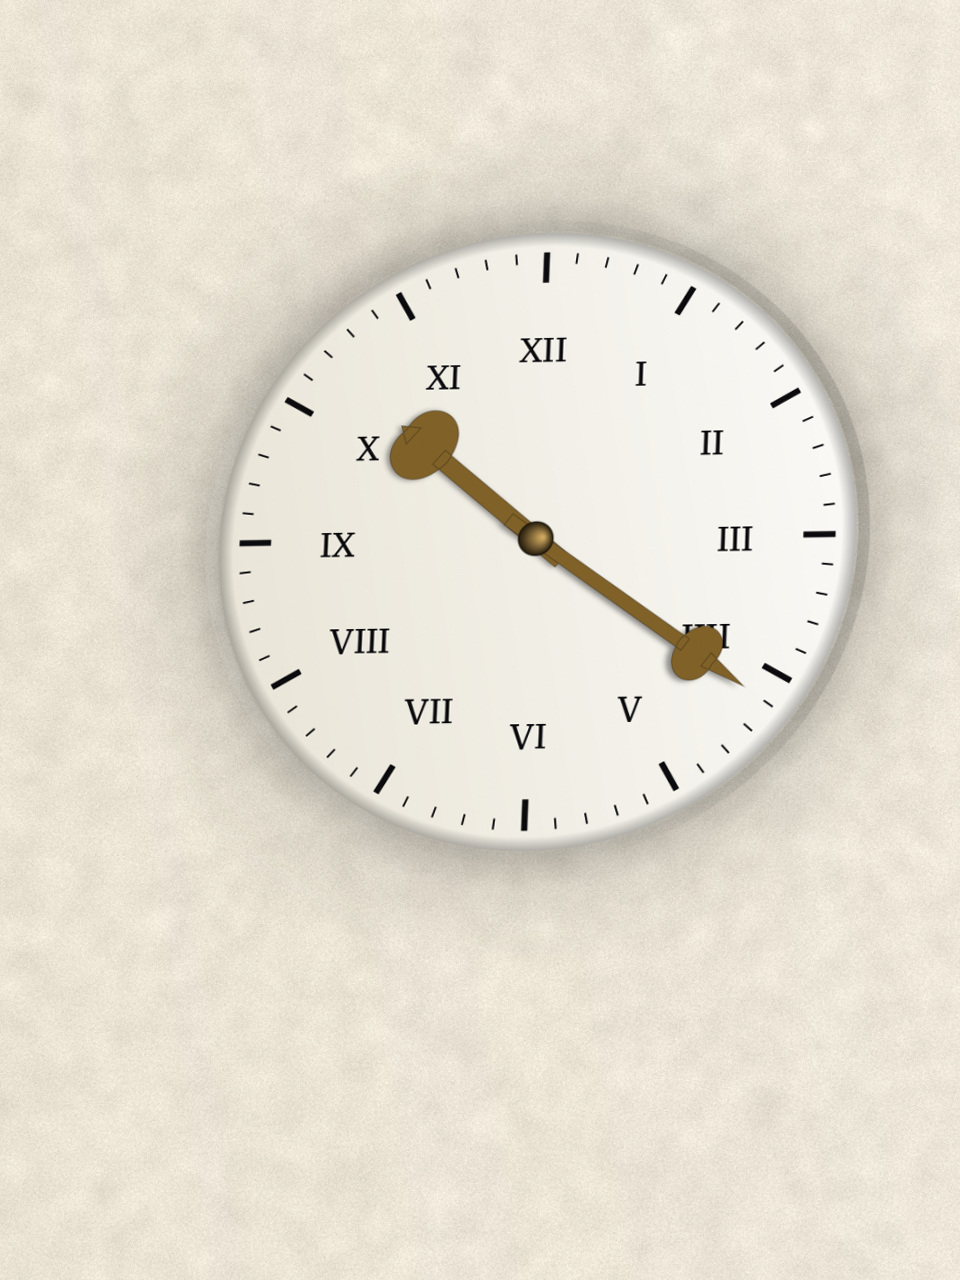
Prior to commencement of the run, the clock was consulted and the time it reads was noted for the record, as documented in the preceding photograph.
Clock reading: 10:21
